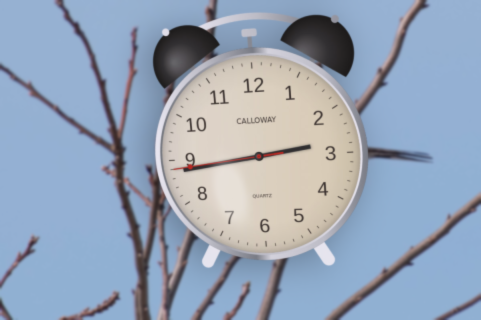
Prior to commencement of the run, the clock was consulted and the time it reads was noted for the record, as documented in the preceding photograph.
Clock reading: 2:43:44
